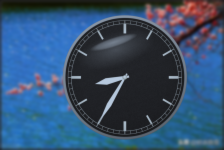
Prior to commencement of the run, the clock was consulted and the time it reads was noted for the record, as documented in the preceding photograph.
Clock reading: 8:35
